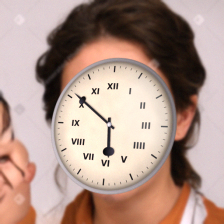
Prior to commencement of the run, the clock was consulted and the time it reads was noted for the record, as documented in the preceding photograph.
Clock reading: 5:51
